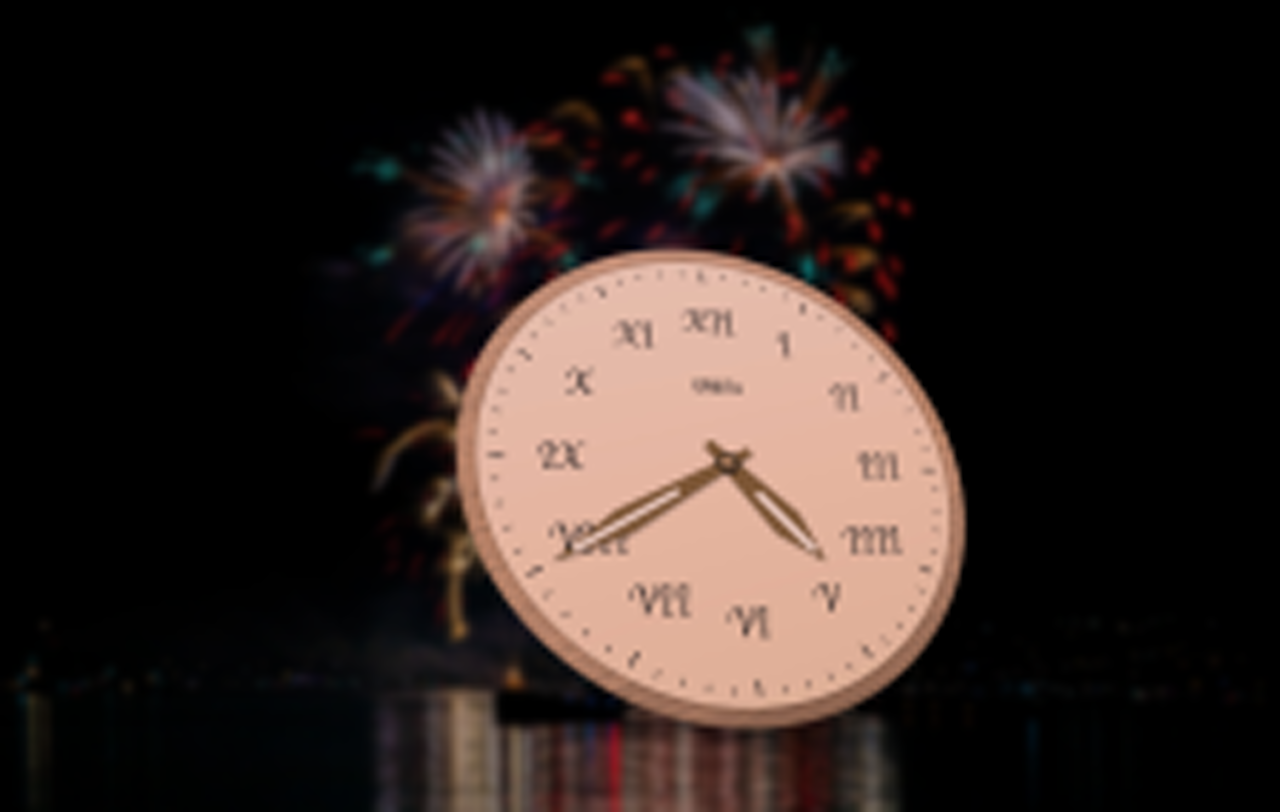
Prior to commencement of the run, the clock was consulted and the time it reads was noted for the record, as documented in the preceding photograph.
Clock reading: 4:40
